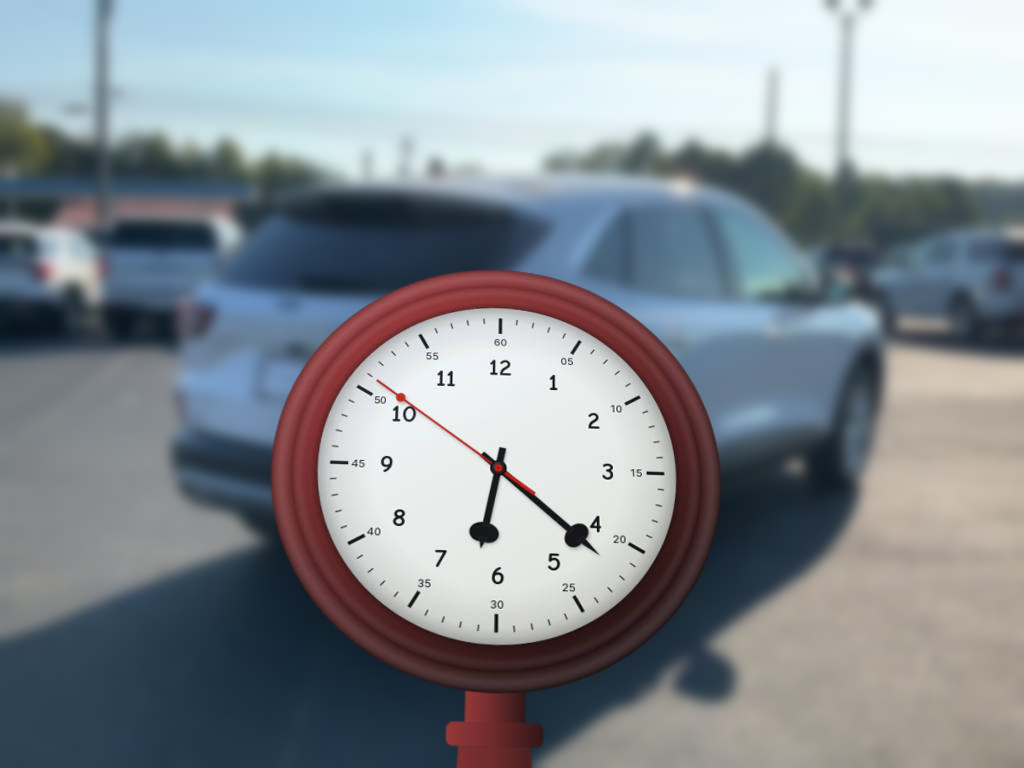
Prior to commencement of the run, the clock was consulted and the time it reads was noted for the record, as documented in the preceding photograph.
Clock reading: 6:21:51
